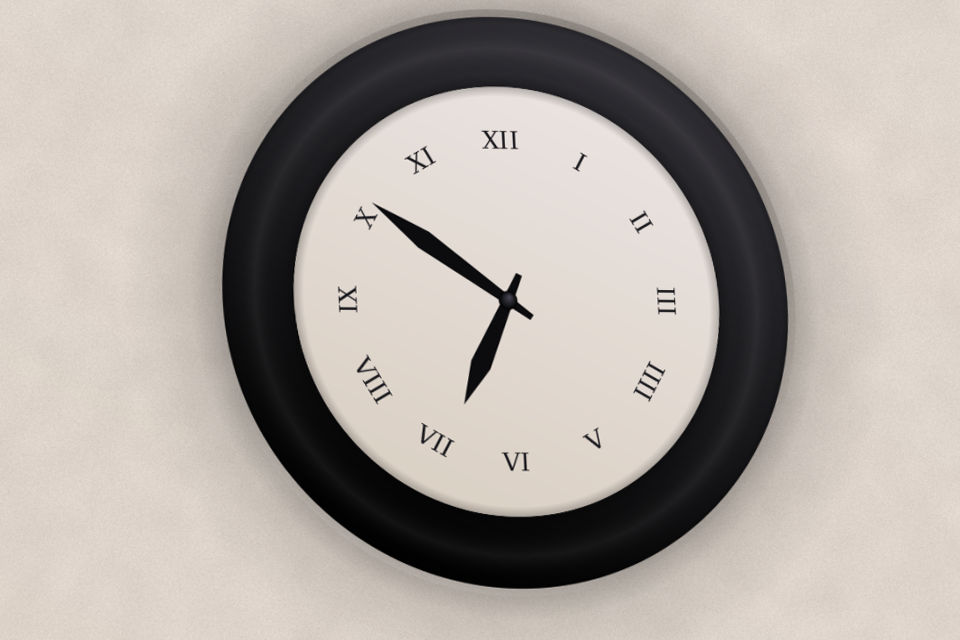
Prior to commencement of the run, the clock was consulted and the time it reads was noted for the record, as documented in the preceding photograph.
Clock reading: 6:51
